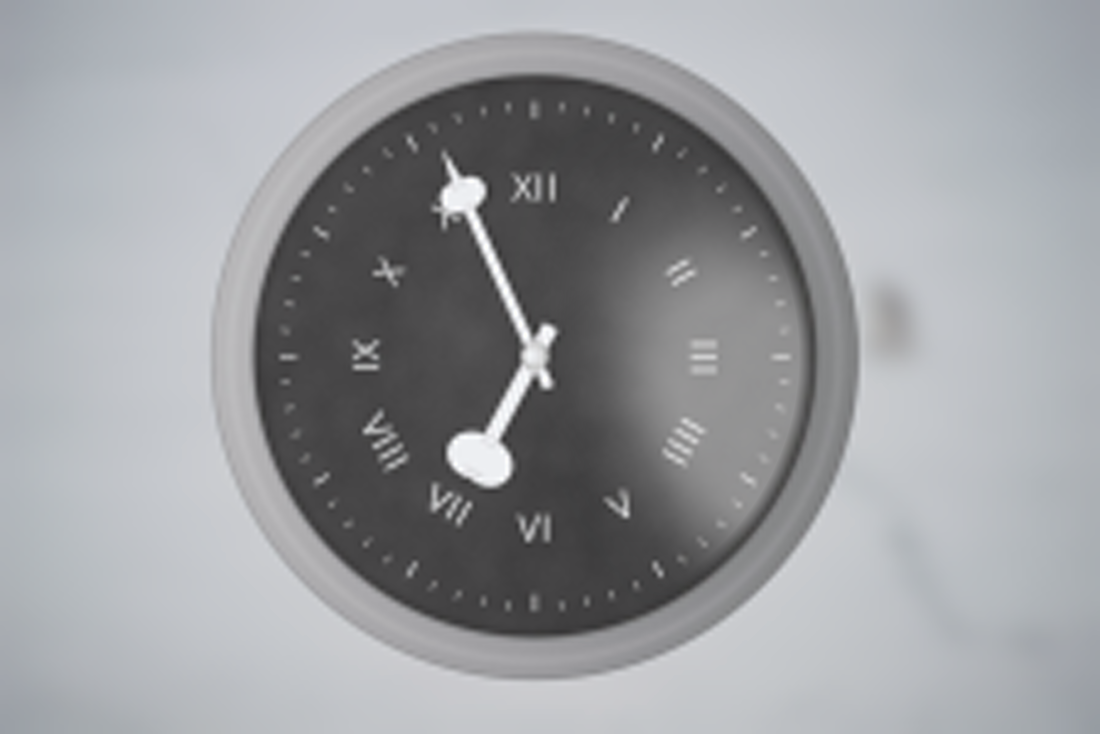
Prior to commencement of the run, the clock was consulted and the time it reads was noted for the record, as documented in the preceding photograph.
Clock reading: 6:56
